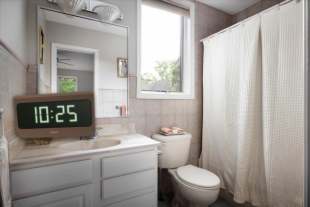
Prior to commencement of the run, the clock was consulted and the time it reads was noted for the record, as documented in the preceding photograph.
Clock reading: 10:25
